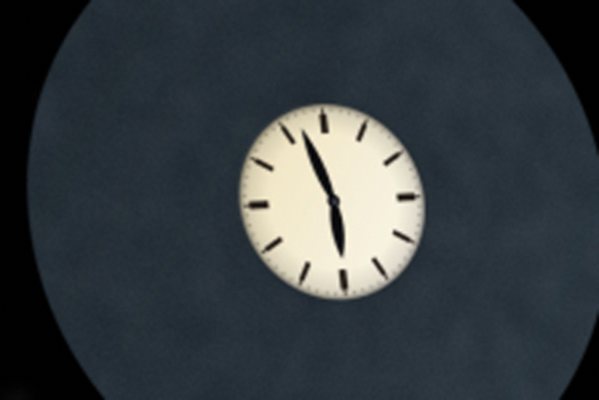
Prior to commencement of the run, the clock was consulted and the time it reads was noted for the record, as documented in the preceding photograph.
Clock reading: 5:57
